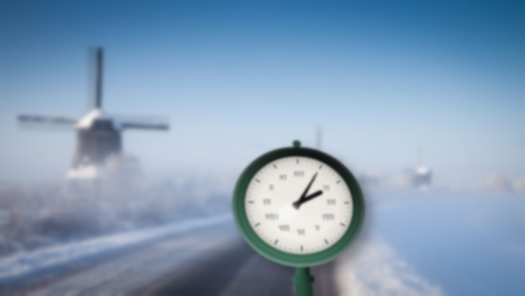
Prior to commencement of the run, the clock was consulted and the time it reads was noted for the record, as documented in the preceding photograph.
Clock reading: 2:05
